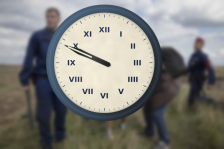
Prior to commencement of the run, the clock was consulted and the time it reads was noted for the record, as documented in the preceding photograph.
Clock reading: 9:49
